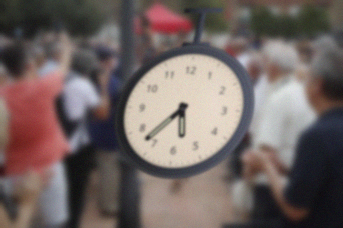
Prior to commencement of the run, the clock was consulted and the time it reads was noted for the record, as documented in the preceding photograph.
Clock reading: 5:37
